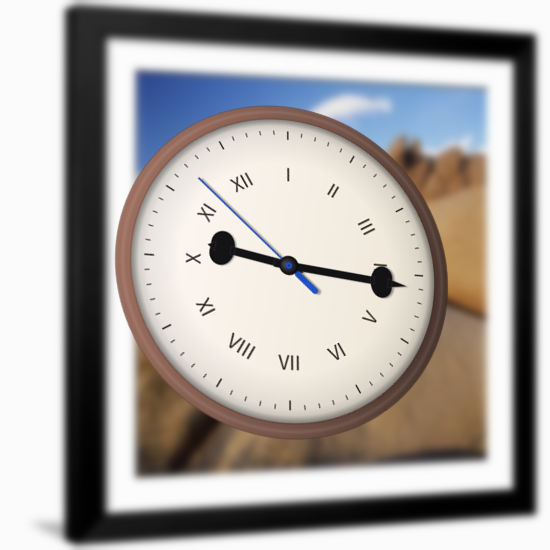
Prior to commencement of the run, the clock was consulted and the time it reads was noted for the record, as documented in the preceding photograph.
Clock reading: 10:20:57
